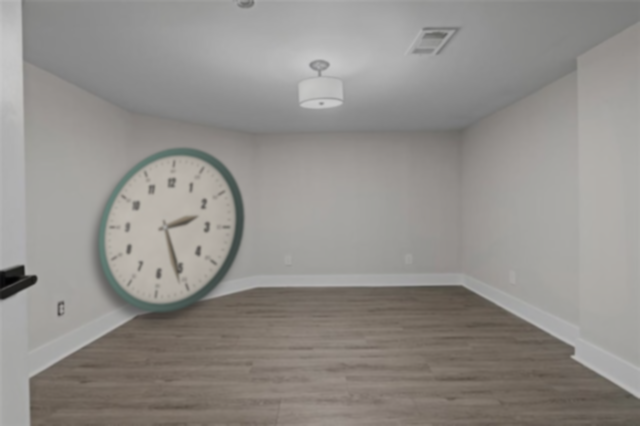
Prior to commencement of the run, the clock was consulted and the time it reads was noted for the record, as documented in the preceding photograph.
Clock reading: 2:26
